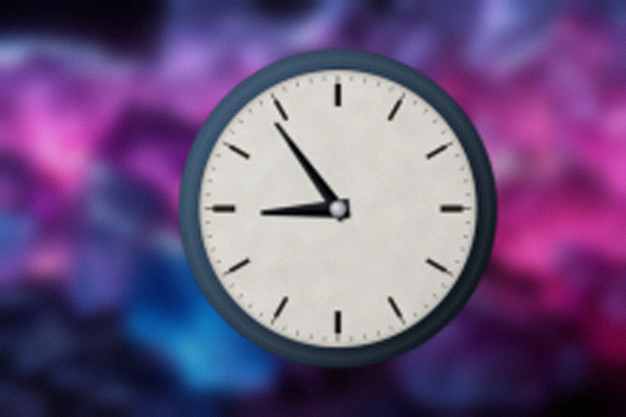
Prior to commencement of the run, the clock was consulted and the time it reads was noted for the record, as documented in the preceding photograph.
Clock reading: 8:54
